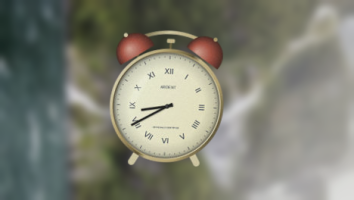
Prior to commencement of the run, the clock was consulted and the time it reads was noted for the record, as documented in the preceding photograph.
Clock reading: 8:40
